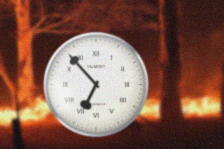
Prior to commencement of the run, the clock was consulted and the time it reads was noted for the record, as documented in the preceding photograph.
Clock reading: 6:53
